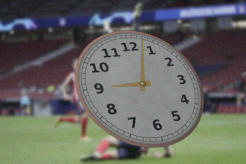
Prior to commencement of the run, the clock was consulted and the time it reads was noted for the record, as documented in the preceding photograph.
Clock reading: 9:03
